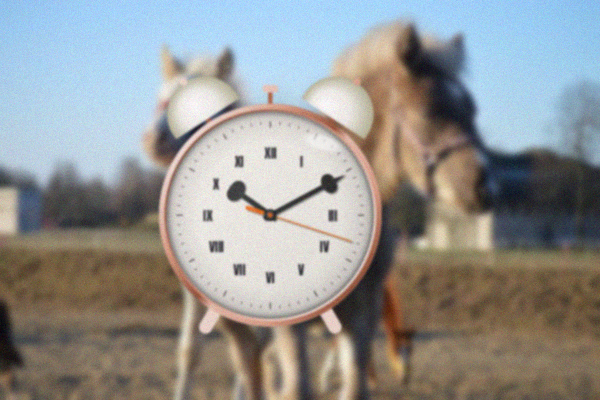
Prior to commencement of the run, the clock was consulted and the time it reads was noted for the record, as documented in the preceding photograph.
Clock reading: 10:10:18
